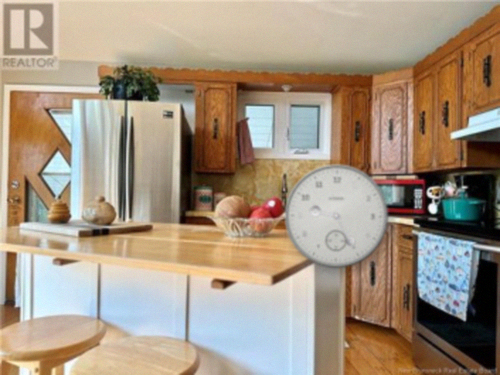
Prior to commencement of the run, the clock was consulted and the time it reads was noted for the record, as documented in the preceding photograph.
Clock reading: 9:25
